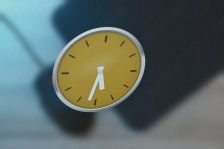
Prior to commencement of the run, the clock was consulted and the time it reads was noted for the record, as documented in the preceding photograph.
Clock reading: 5:32
